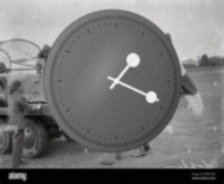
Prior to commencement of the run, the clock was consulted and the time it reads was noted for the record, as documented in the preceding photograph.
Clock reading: 1:19
